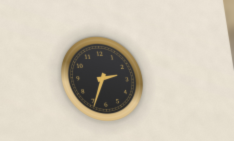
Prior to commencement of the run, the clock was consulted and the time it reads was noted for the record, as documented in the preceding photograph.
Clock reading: 2:34
